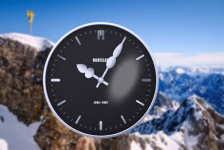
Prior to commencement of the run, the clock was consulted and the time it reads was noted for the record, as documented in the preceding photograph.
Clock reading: 10:05
